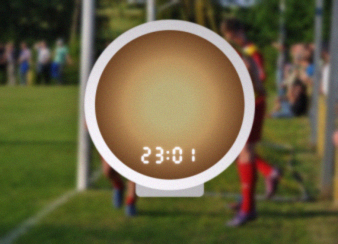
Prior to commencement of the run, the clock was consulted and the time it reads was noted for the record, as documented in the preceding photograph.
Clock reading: 23:01
